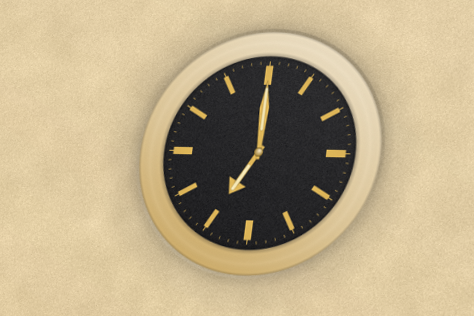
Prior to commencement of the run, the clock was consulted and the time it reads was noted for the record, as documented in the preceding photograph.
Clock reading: 7:00
